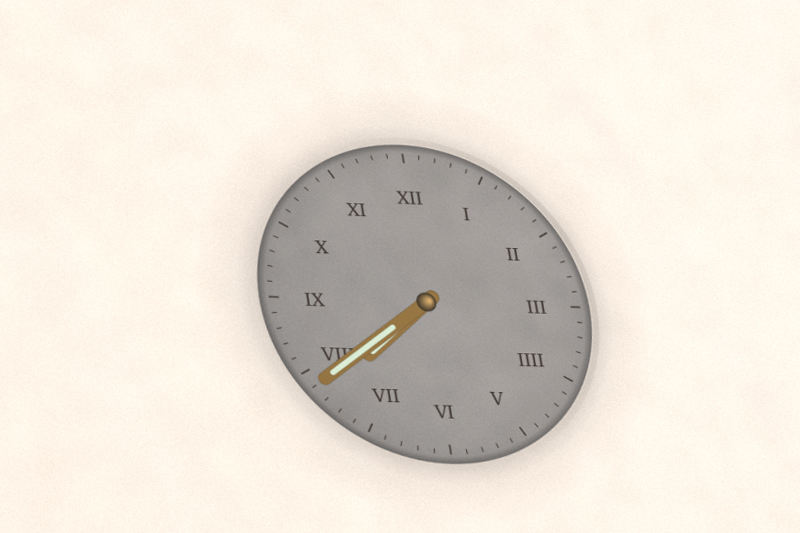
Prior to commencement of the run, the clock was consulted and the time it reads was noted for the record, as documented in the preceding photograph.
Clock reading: 7:39
